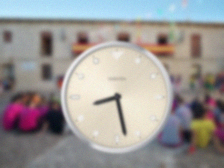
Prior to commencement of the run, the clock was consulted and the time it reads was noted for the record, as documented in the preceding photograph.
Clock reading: 8:28
